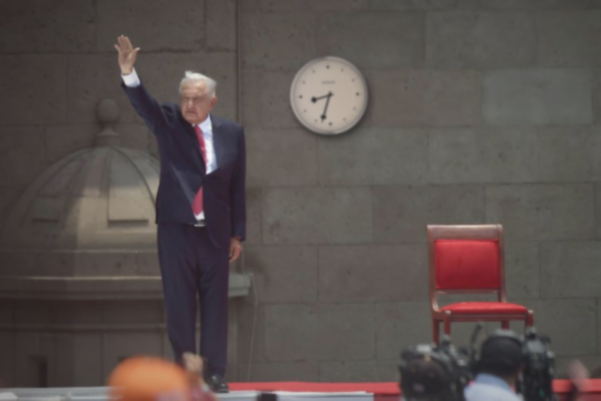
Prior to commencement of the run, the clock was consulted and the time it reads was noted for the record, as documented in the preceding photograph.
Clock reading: 8:33
